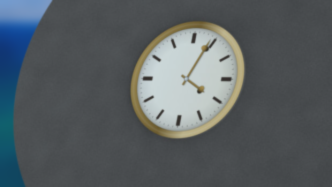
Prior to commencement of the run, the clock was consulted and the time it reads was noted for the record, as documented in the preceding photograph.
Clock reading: 4:04
